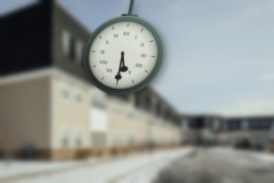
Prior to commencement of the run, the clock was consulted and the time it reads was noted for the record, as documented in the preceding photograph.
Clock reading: 5:30
